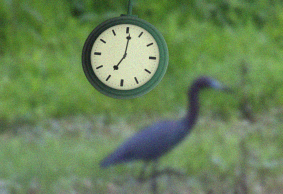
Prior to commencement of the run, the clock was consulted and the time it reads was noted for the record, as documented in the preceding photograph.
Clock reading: 7:01
